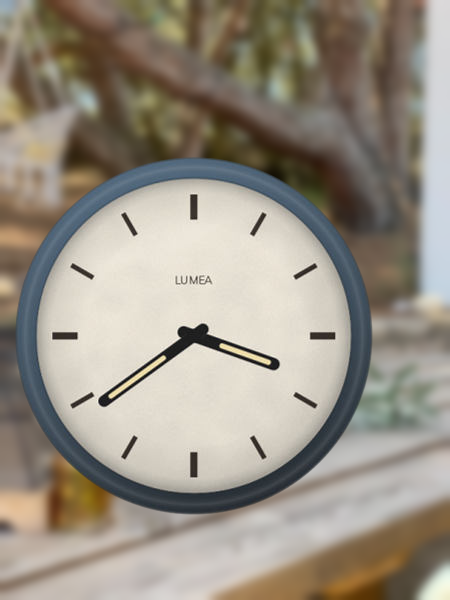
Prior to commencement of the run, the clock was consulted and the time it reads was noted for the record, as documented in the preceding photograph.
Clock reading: 3:39
